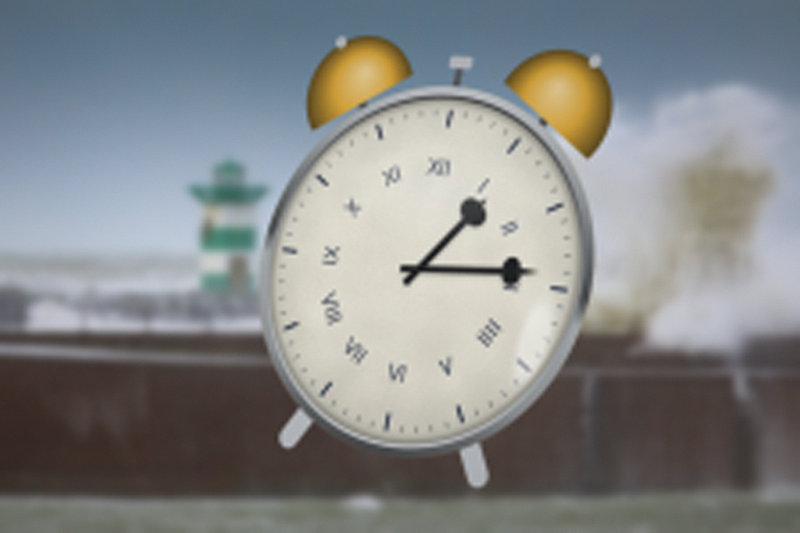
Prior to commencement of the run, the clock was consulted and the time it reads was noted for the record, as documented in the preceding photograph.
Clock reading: 1:14
